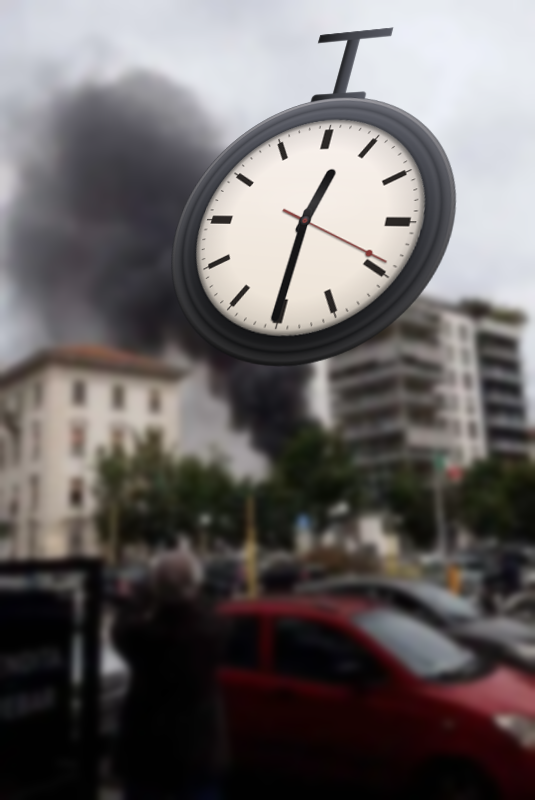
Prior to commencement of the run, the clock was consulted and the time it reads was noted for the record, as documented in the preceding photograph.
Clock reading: 12:30:19
